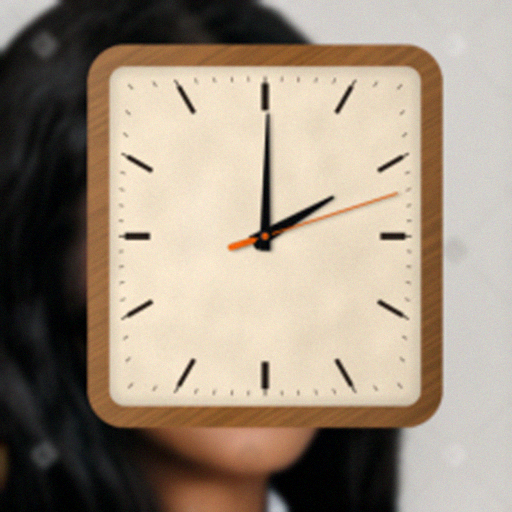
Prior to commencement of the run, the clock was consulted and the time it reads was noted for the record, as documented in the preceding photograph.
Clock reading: 2:00:12
